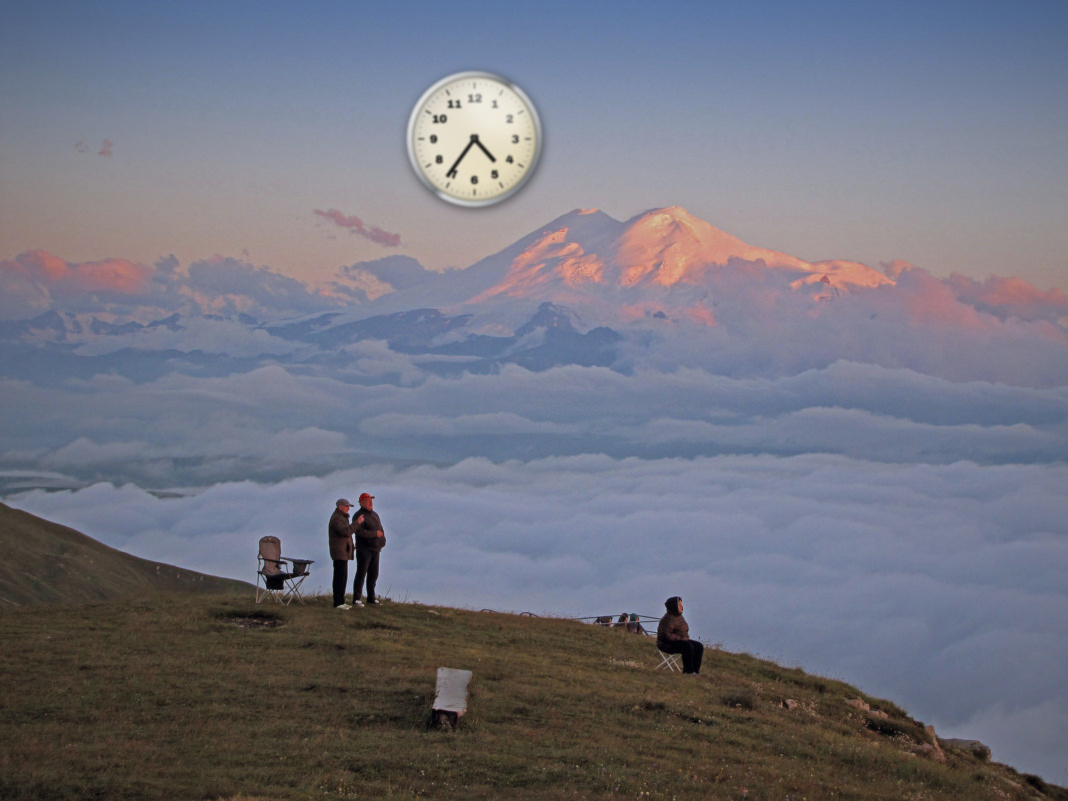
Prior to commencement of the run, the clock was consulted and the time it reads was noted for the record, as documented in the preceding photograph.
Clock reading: 4:36
